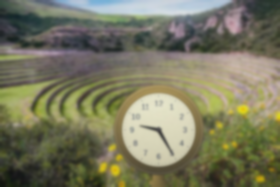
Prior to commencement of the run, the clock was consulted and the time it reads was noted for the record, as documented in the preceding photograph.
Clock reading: 9:25
